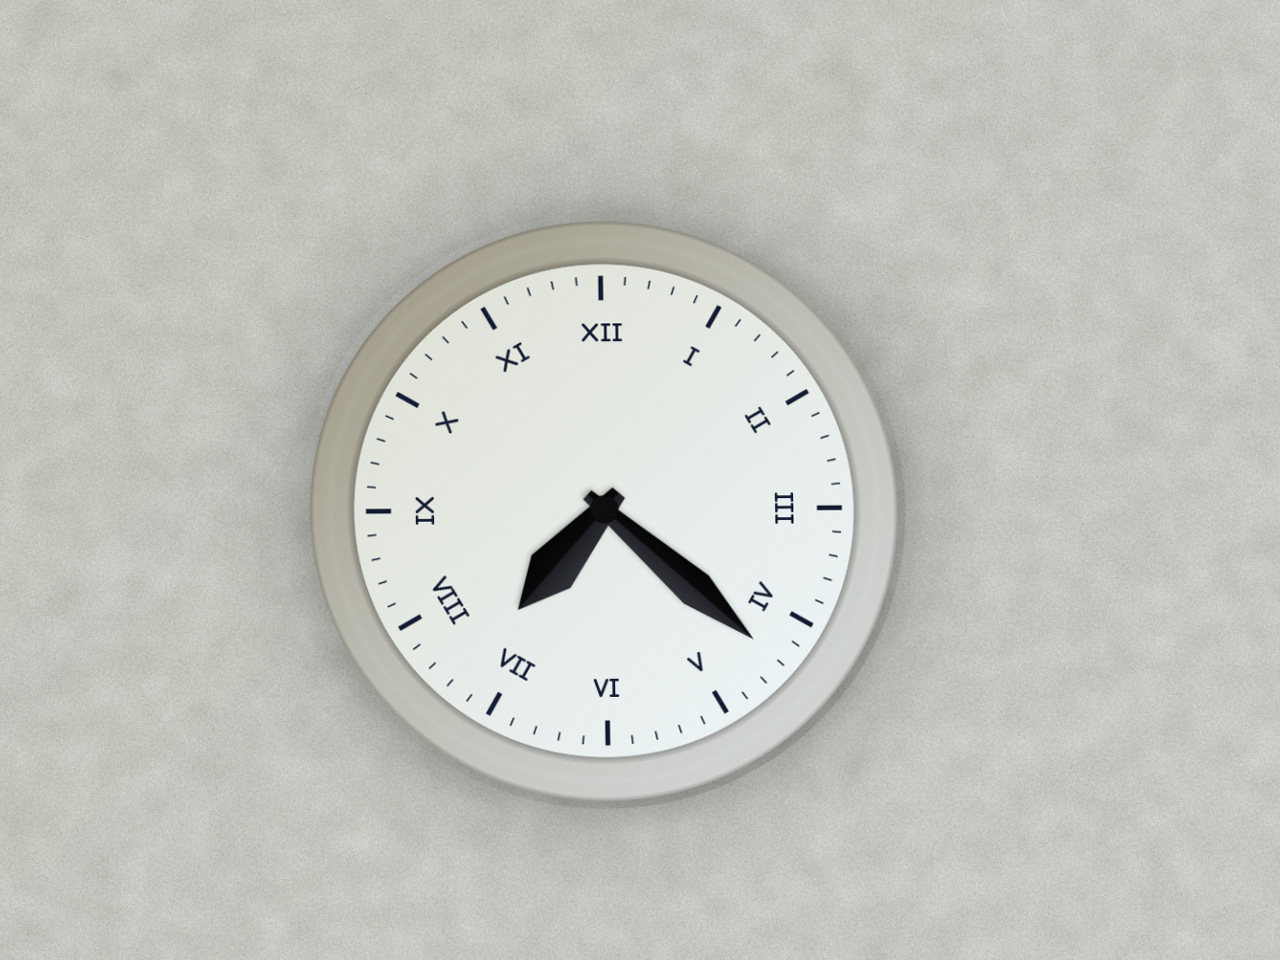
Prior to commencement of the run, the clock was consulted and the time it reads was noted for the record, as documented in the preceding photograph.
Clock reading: 7:22
